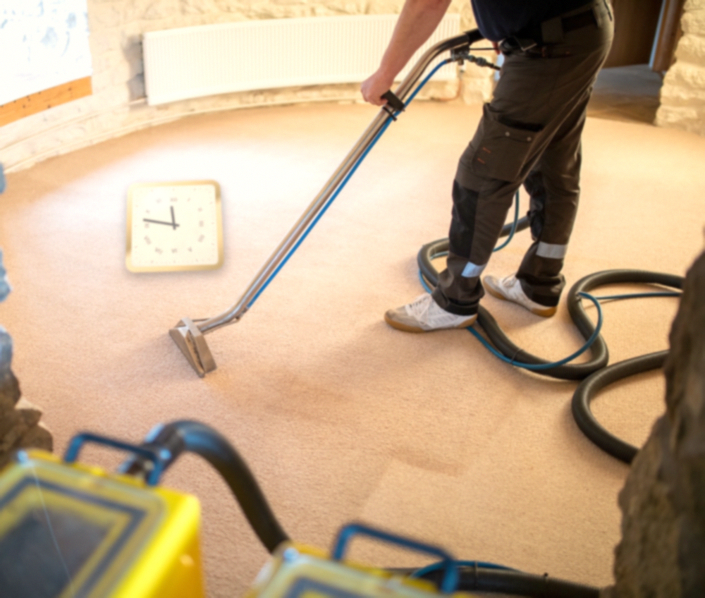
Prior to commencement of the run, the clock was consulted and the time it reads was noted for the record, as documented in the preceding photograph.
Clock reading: 11:47
